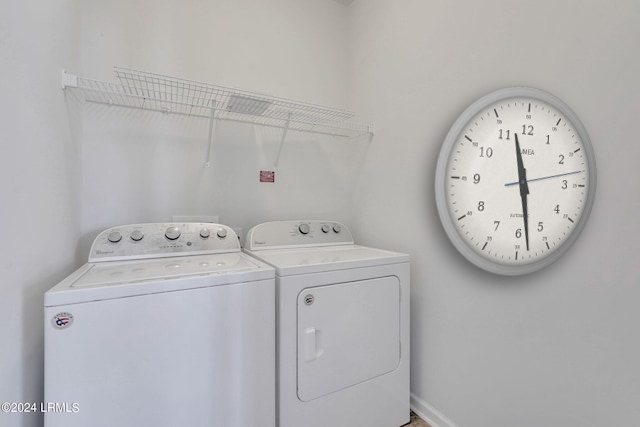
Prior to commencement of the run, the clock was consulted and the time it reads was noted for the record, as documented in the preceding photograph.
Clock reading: 11:28:13
